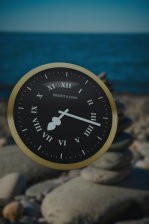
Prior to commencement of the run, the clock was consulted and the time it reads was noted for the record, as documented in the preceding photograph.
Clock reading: 7:17
